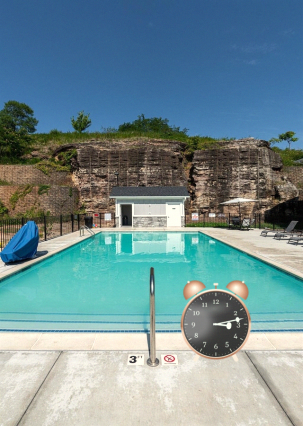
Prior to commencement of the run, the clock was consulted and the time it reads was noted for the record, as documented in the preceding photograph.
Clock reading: 3:13
